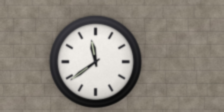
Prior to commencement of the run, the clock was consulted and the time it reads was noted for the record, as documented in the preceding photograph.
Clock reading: 11:39
